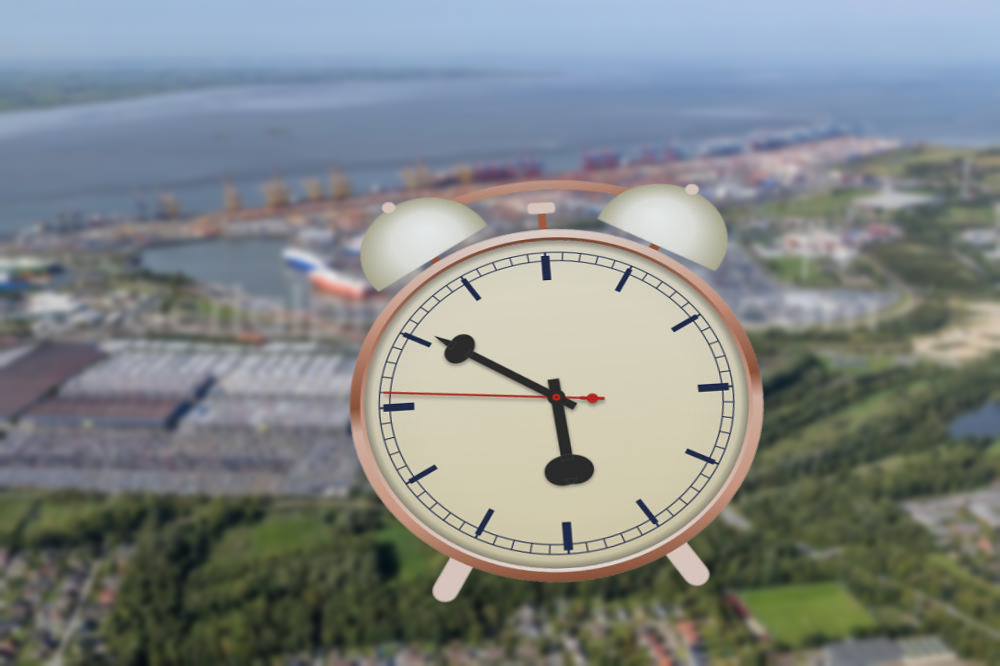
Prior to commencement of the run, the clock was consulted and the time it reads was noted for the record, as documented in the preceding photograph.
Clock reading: 5:50:46
